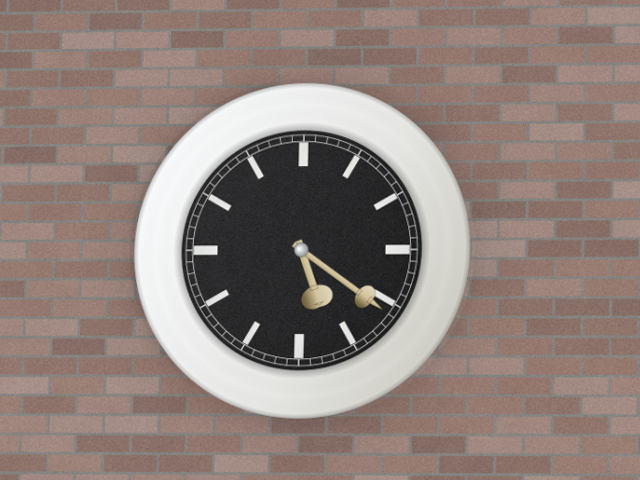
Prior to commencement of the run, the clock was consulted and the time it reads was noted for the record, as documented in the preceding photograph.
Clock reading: 5:21
